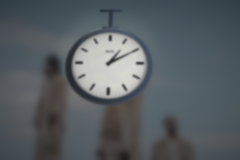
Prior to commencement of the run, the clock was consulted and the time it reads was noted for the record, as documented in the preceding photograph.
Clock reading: 1:10
